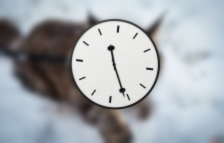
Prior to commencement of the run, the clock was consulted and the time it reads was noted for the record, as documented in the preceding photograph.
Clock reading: 11:26
